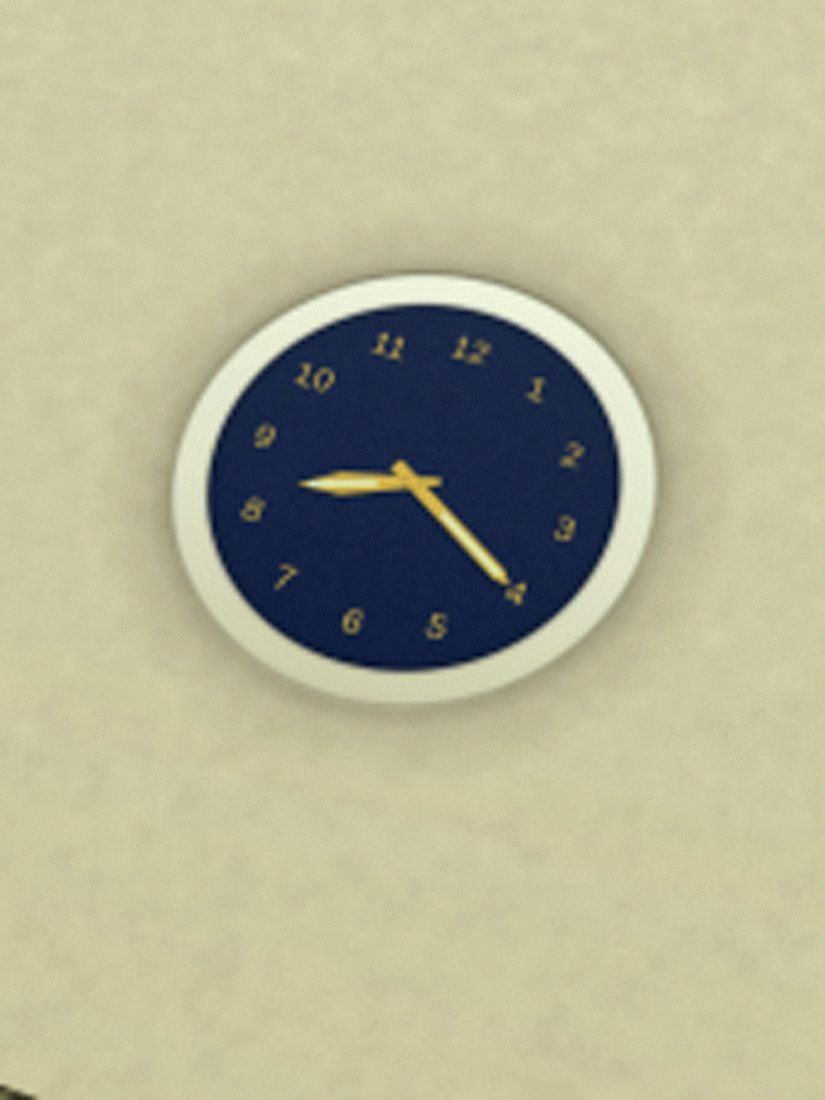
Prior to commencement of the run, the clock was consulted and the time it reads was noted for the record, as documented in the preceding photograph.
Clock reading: 8:20
